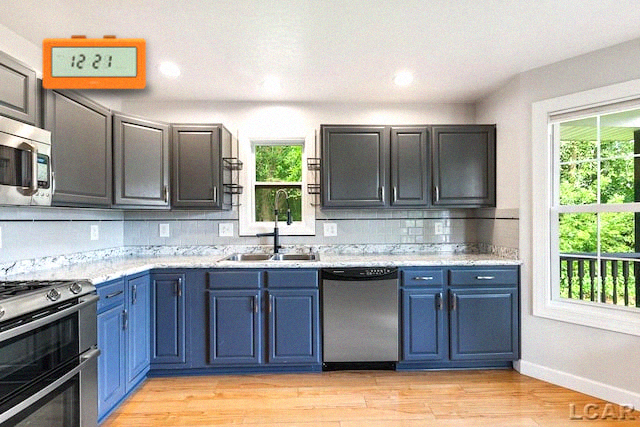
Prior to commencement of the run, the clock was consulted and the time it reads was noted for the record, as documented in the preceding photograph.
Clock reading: 12:21
